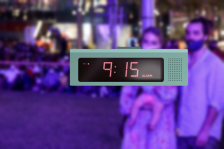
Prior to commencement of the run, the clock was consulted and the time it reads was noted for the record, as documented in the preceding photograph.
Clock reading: 9:15
